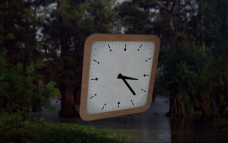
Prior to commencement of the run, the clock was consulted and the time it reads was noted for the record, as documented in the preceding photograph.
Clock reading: 3:23
